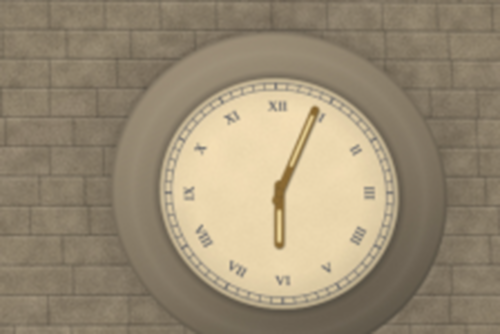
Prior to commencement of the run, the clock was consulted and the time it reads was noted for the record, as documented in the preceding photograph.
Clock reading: 6:04
